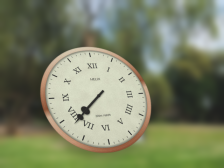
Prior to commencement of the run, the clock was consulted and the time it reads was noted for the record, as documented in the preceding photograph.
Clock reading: 7:38
